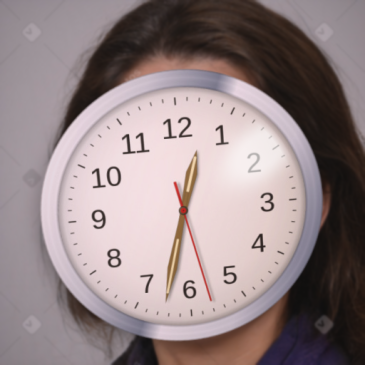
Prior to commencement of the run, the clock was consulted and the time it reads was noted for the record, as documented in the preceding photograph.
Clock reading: 12:32:28
